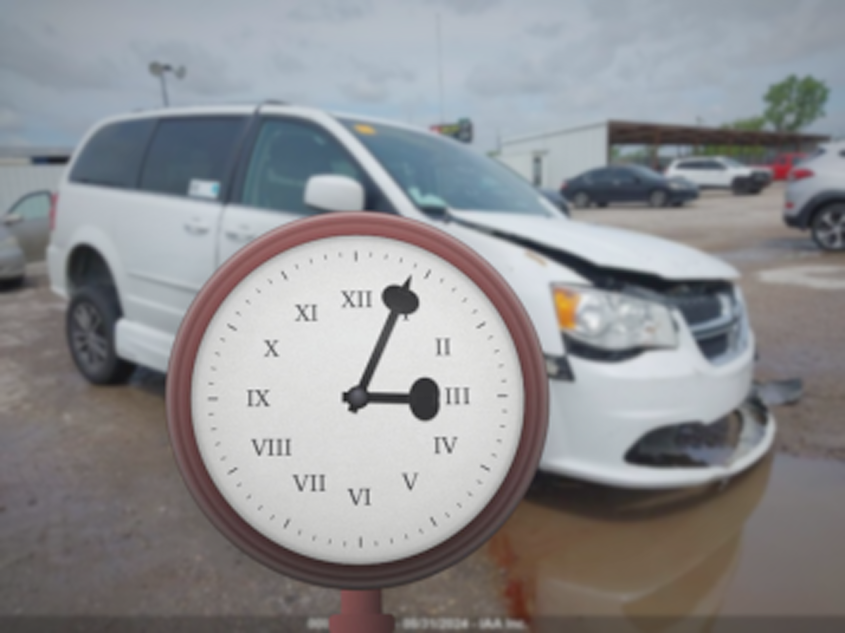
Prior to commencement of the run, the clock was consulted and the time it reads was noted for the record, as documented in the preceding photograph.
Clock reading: 3:04
